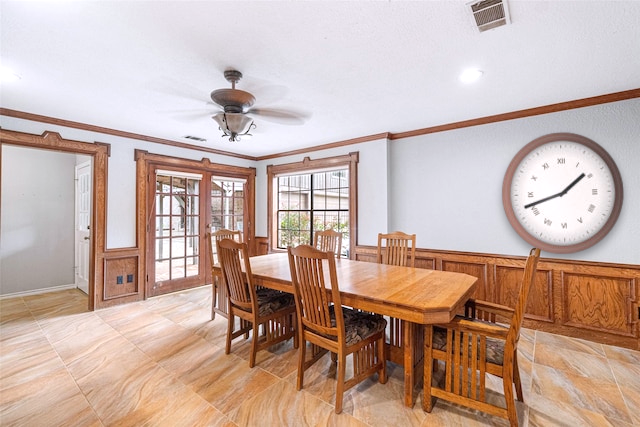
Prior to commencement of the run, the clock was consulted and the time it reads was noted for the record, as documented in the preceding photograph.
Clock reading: 1:42
